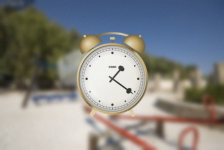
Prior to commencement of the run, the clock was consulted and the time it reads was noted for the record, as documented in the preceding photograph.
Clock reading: 1:21
